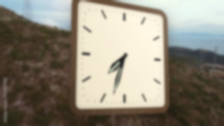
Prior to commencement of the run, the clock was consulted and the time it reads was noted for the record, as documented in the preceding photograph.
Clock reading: 7:33
